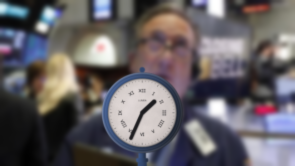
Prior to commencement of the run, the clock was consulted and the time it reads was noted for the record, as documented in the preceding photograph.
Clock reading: 1:34
